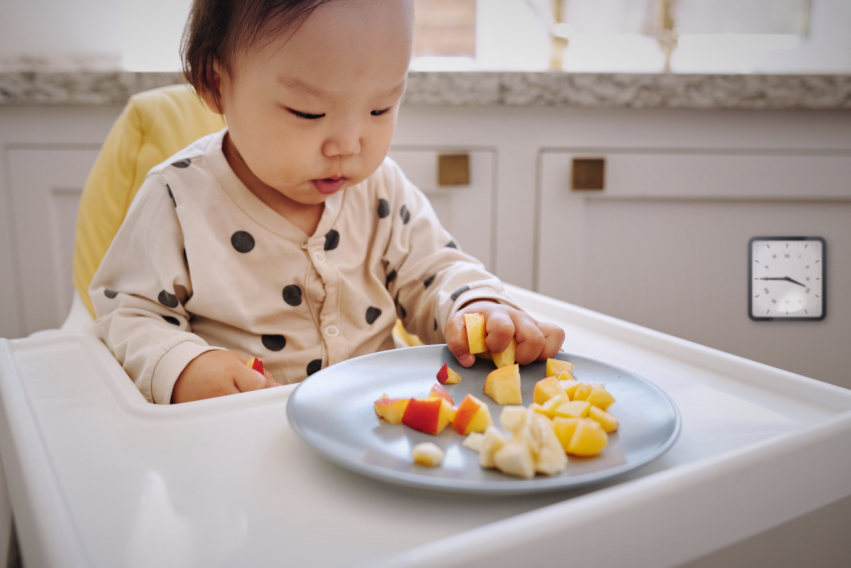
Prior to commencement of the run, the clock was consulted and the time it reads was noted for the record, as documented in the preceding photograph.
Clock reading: 3:45
